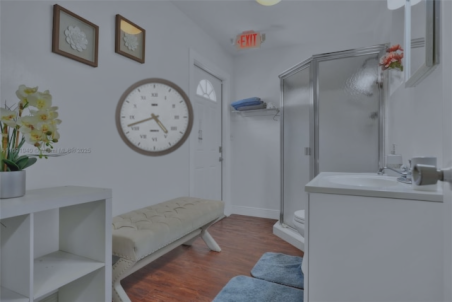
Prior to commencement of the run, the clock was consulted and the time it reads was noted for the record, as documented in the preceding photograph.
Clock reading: 4:42
